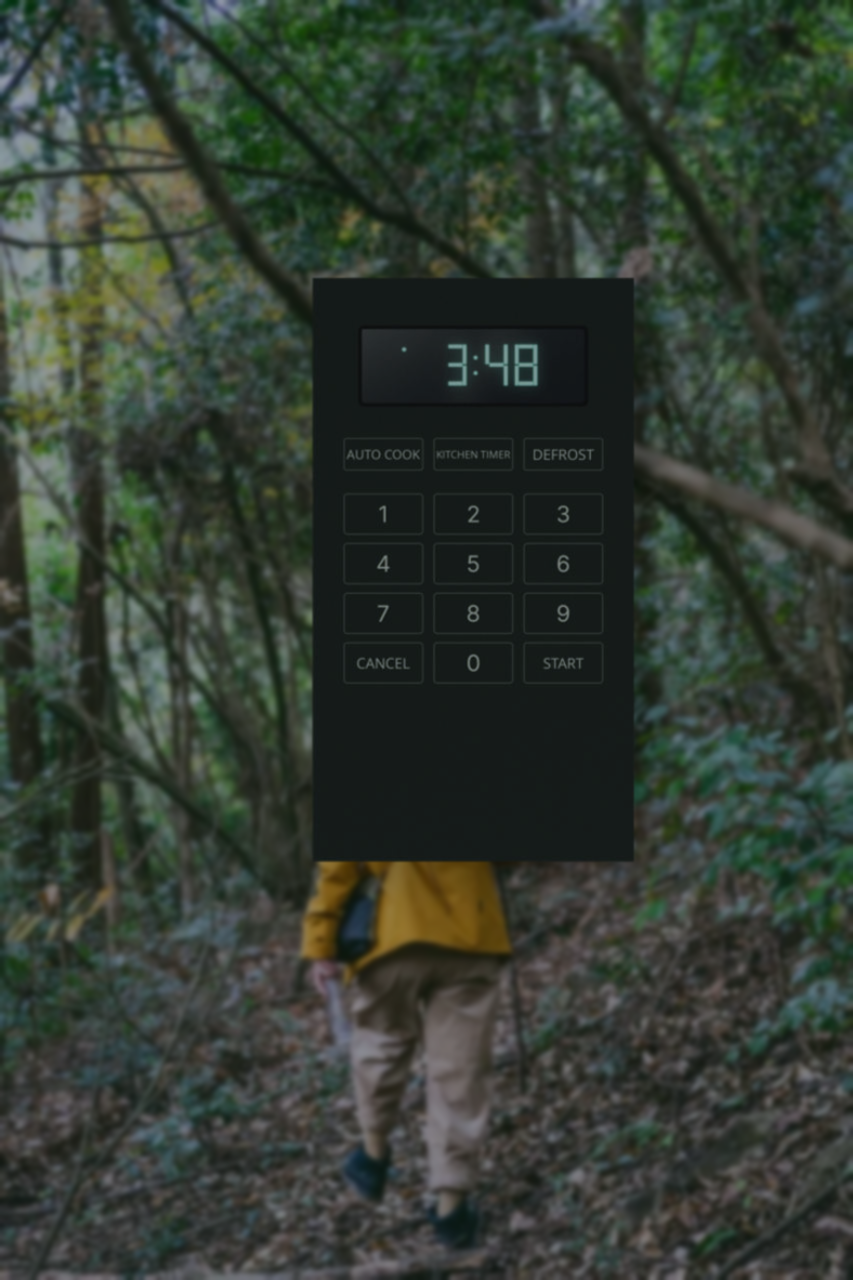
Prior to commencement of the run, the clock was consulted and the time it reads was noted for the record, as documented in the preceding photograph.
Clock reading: 3:48
